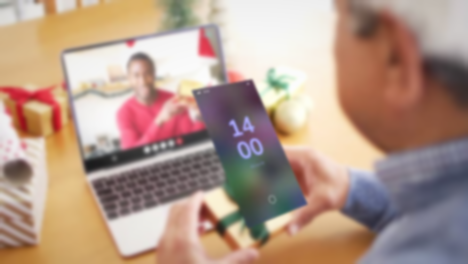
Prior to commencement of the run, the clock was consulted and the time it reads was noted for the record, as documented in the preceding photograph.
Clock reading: 14:00
